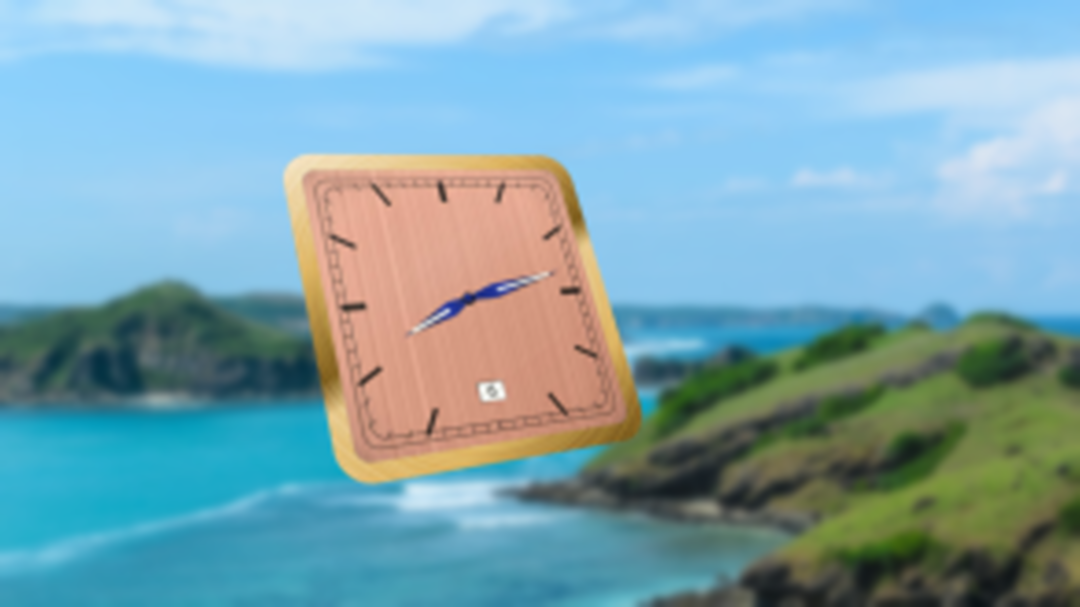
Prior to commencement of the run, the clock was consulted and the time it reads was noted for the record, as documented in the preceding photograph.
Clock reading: 8:13
